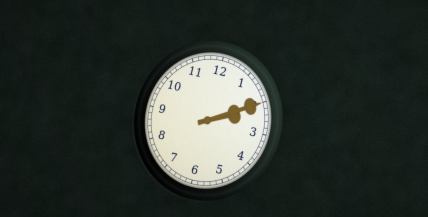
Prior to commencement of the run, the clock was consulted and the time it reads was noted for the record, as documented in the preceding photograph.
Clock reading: 2:10
